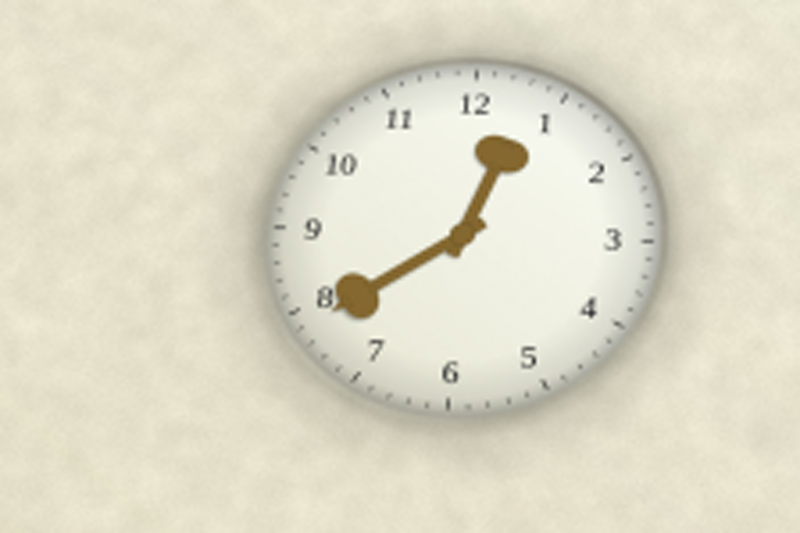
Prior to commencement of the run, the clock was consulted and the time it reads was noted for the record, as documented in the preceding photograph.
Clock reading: 12:39
